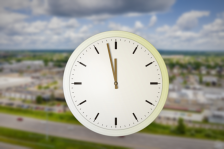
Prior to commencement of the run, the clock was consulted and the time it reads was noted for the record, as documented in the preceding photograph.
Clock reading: 11:58
